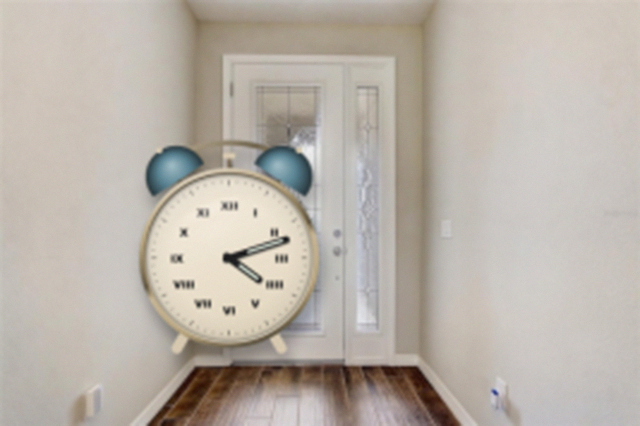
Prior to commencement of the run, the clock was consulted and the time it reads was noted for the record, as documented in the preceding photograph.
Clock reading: 4:12
